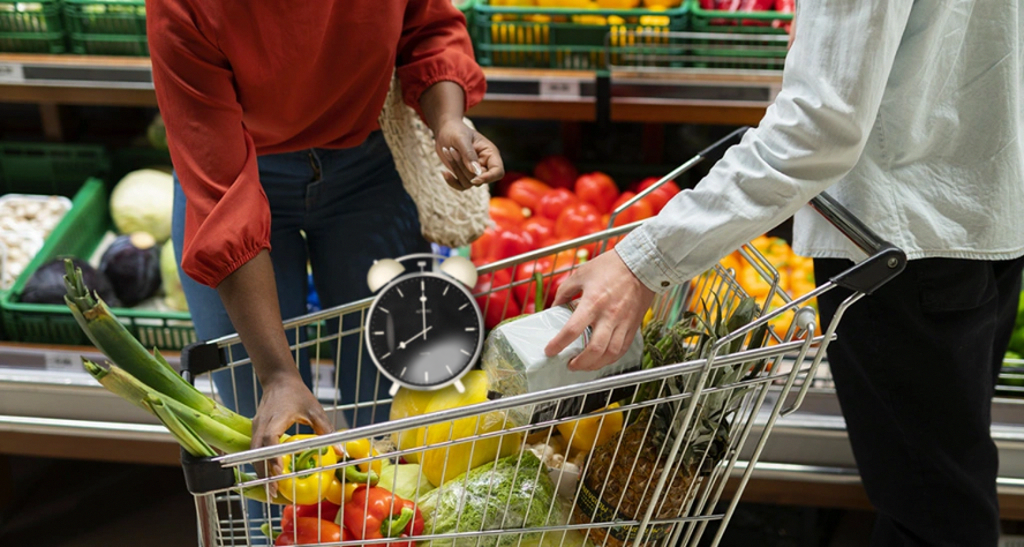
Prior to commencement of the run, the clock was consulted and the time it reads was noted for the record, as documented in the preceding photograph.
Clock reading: 8:00
